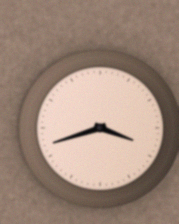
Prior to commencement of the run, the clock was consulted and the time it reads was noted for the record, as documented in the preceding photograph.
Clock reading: 3:42
